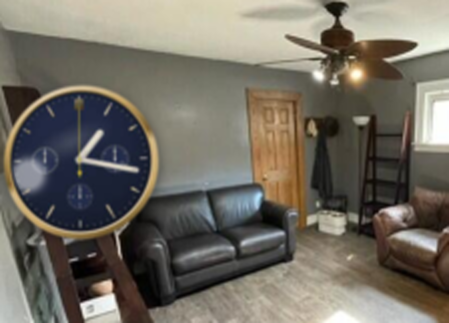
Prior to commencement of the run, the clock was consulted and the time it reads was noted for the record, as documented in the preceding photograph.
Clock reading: 1:17
